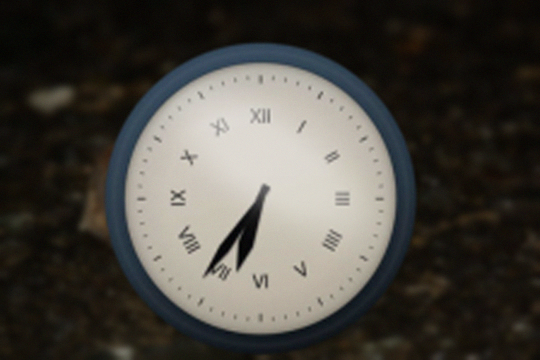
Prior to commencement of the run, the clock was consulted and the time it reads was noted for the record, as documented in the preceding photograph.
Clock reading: 6:36
